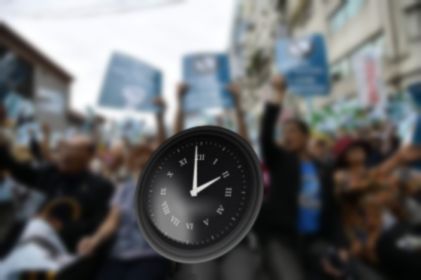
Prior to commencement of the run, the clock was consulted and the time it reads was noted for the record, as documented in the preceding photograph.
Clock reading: 1:59
